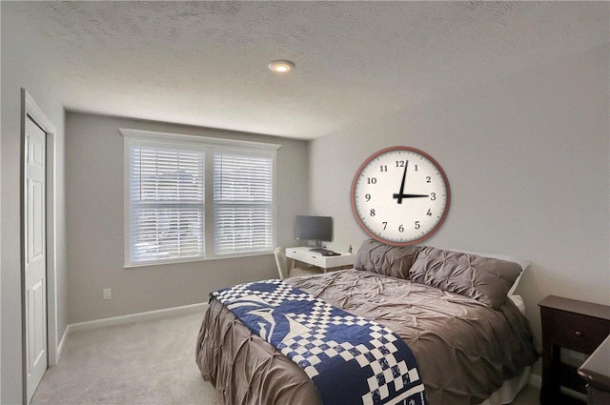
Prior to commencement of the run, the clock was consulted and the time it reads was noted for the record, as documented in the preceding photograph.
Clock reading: 3:02
